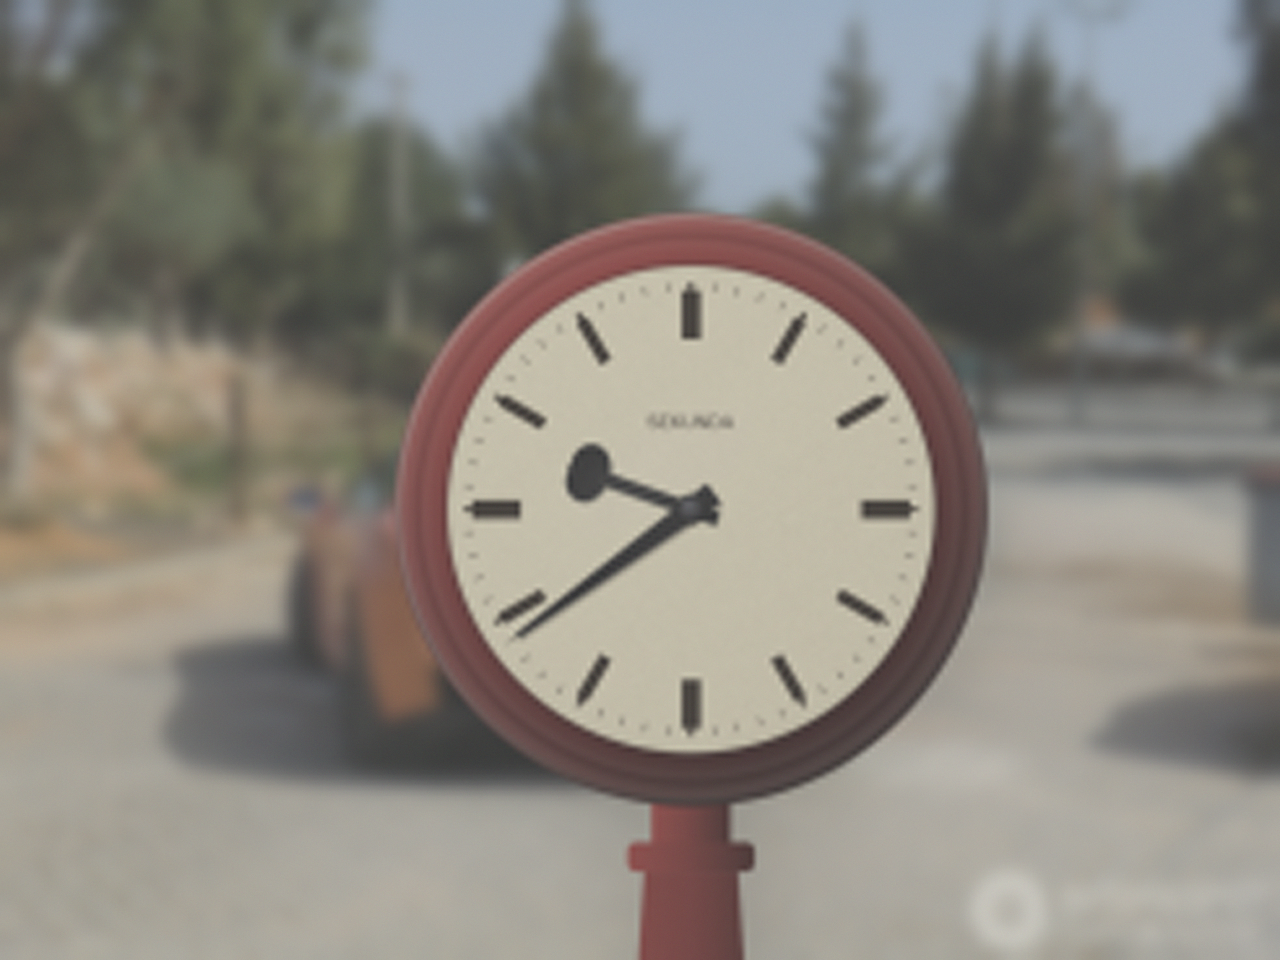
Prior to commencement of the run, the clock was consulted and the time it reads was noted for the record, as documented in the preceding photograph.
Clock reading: 9:39
